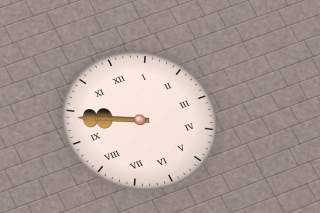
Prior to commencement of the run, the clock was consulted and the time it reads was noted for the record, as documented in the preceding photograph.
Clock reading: 9:49
